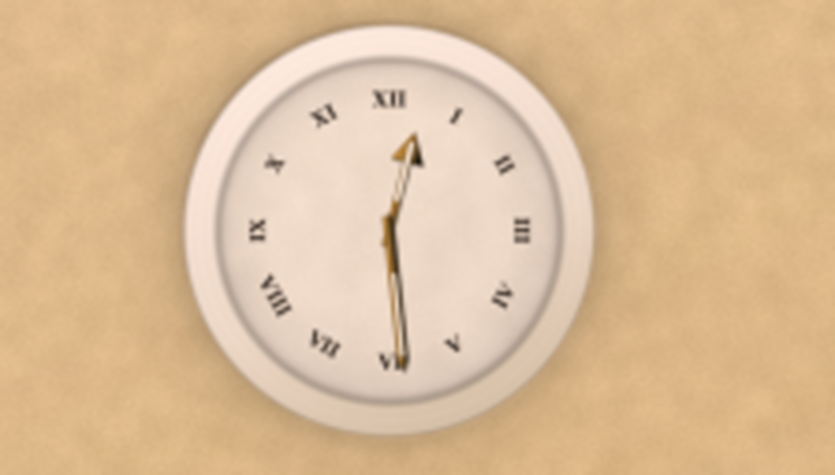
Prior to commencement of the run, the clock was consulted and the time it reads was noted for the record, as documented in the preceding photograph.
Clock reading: 12:29
